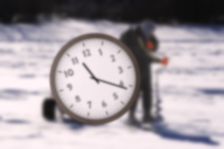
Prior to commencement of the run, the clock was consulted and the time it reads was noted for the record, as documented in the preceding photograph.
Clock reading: 11:21
